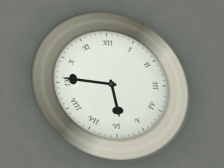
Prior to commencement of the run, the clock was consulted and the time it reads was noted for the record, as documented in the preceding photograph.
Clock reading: 5:46
